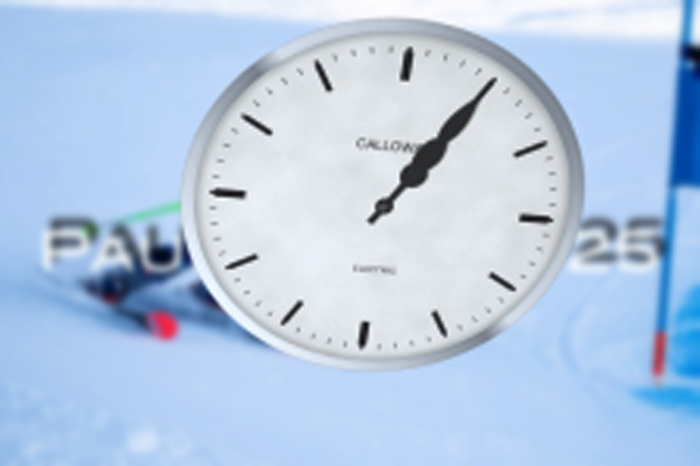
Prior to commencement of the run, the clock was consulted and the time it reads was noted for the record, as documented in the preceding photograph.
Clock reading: 1:05
